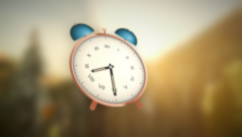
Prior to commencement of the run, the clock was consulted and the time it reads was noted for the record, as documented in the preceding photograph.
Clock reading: 8:30
